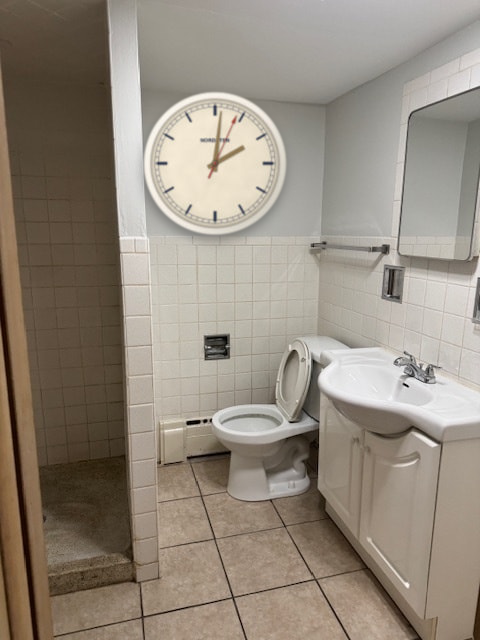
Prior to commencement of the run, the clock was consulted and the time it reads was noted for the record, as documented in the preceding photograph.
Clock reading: 2:01:04
